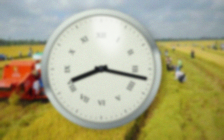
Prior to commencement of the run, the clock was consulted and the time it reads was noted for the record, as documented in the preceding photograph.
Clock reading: 8:17
